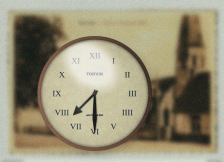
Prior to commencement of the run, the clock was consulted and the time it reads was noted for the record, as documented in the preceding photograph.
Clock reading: 7:30
